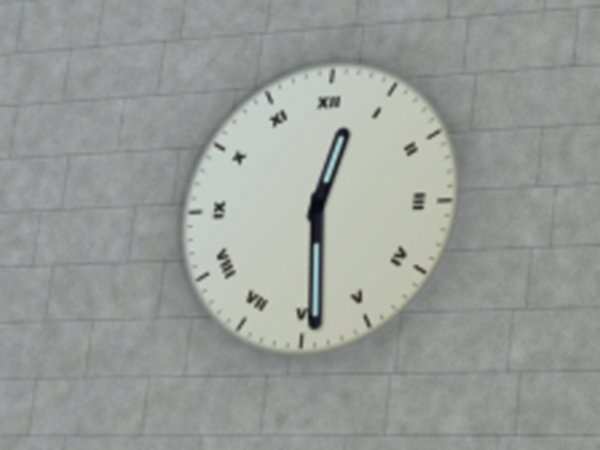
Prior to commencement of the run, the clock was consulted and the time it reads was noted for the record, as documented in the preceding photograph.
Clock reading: 12:29
